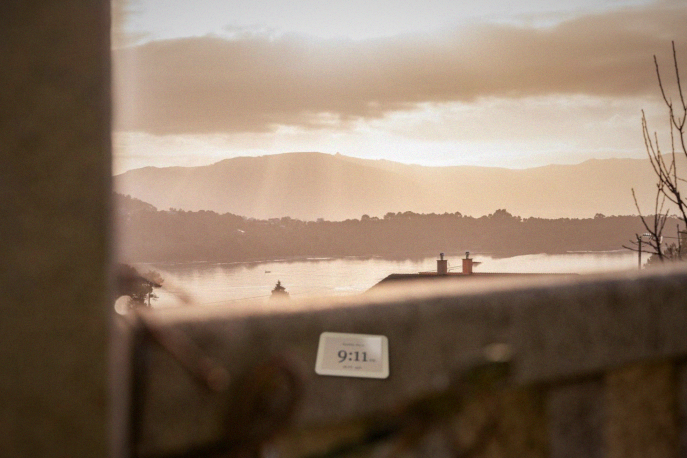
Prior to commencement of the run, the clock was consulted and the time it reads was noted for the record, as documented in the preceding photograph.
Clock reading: 9:11
